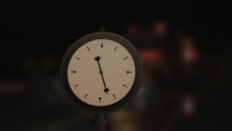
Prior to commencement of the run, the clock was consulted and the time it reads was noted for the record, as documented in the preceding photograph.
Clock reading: 11:27
